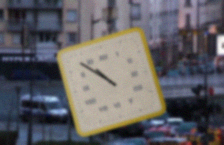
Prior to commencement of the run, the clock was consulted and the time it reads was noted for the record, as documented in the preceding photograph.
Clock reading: 10:53
